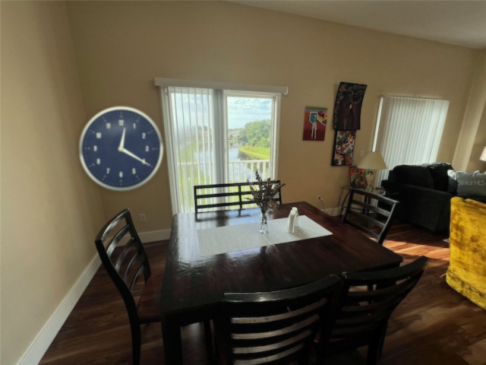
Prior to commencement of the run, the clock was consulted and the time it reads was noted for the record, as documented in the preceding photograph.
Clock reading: 12:20
